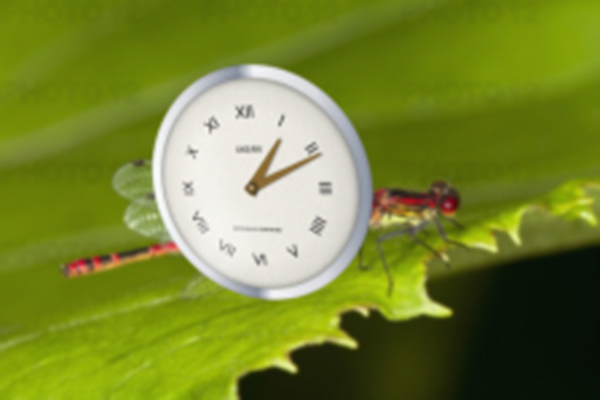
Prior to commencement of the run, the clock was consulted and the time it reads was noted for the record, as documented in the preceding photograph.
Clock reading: 1:11
